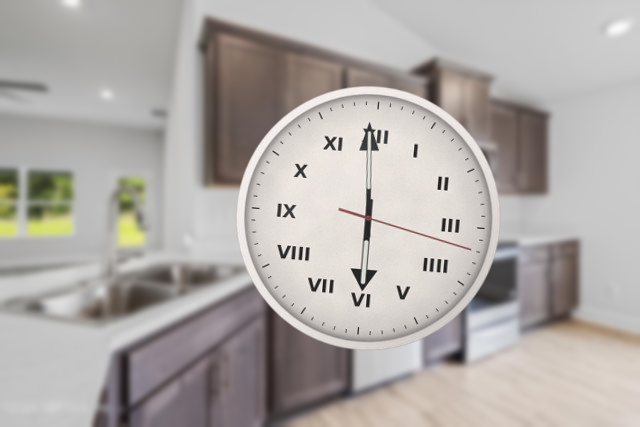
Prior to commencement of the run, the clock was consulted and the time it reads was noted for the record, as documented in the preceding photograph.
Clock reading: 5:59:17
